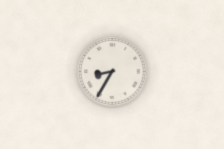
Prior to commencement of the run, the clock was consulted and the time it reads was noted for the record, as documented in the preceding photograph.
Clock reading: 8:35
